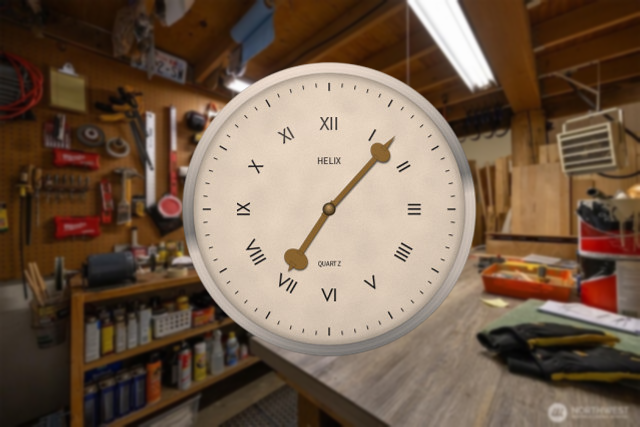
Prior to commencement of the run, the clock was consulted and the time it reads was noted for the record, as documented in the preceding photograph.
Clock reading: 7:07
